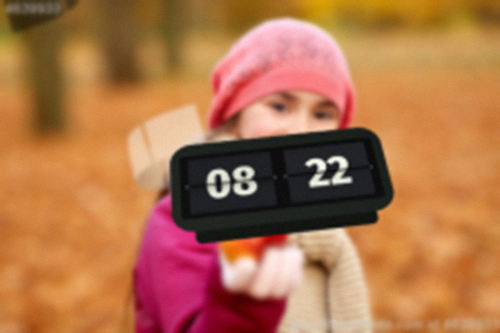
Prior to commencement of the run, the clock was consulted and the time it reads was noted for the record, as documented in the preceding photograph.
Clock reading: 8:22
